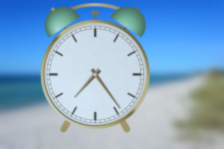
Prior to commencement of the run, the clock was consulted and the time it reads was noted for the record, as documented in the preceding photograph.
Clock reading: 7:24
